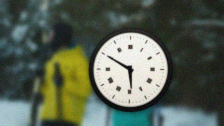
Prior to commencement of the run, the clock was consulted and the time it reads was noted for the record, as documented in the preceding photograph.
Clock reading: 5:50
